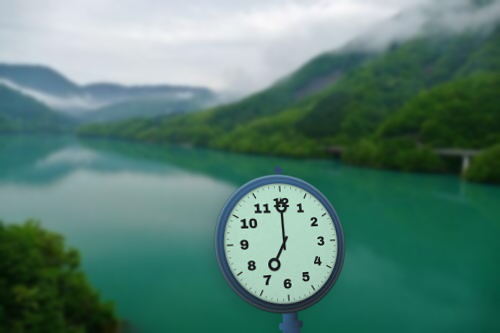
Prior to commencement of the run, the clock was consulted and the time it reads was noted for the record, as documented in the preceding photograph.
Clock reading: 7:00
